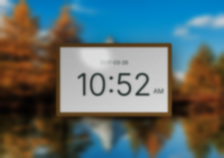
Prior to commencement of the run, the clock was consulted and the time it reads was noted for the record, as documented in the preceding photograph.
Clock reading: 10:52
